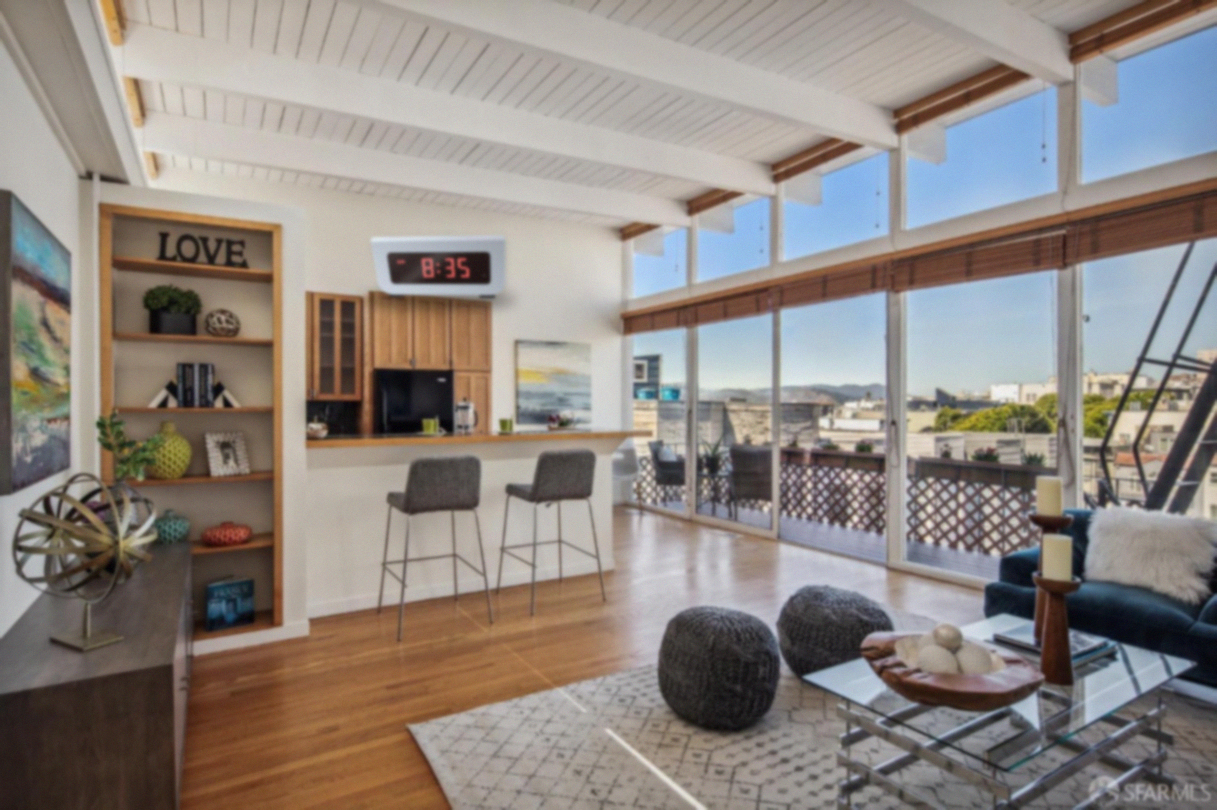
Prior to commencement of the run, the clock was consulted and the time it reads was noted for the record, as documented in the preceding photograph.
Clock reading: 8:35
